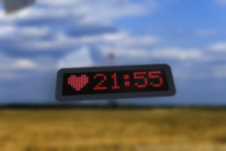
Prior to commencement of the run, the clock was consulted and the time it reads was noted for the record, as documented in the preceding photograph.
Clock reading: 21:55
